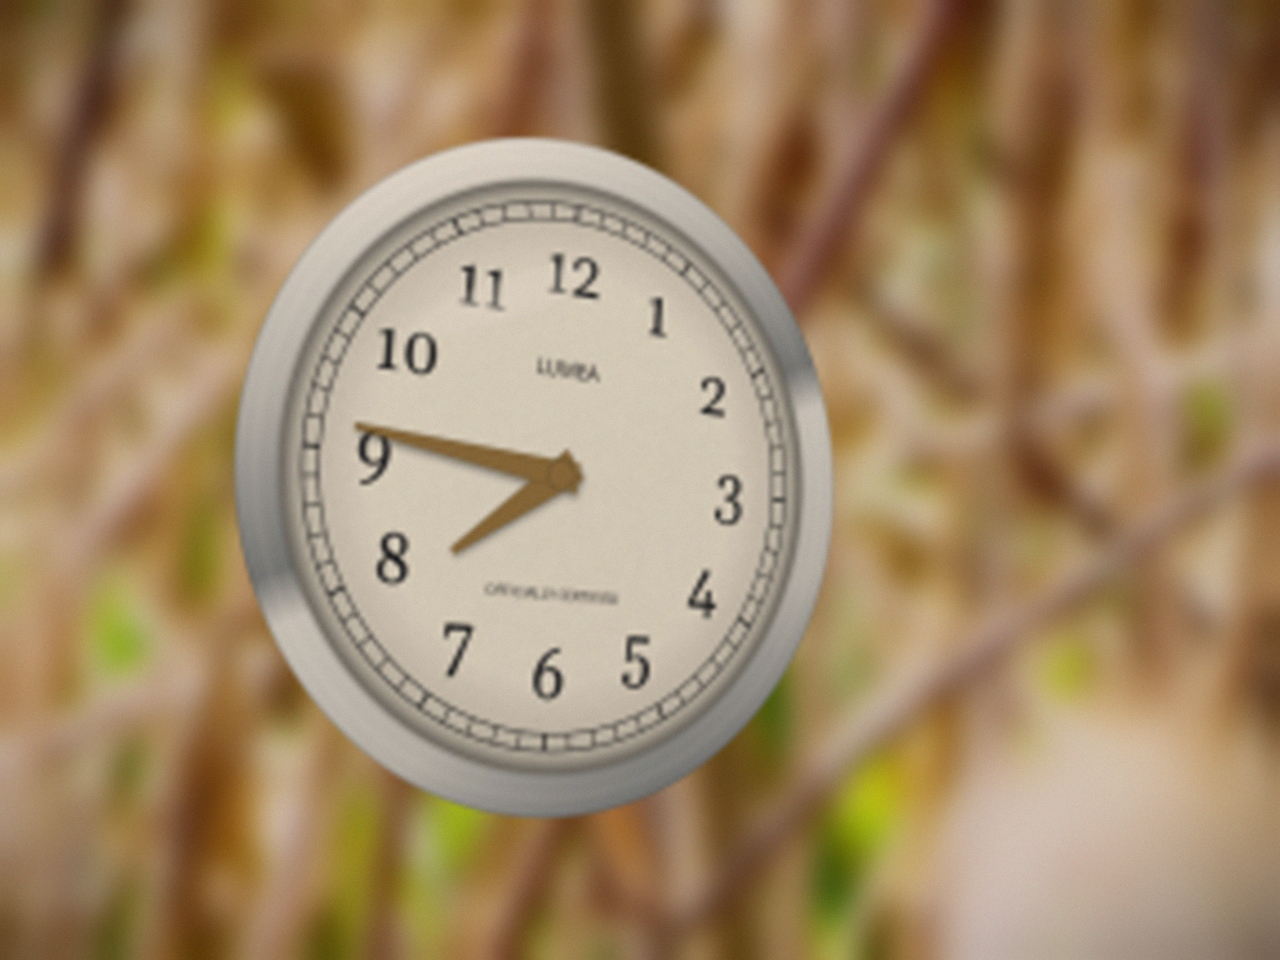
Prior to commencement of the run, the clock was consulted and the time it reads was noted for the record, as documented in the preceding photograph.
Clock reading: 7:46
